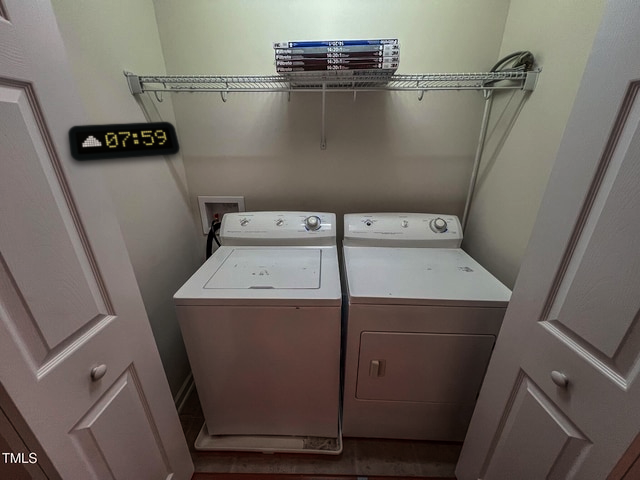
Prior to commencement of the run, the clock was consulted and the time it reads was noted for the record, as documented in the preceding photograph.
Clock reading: 7:59
